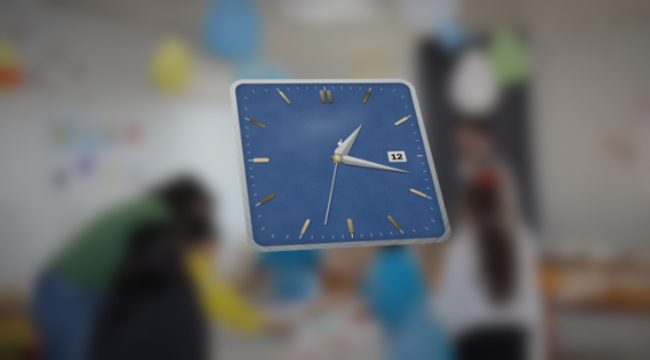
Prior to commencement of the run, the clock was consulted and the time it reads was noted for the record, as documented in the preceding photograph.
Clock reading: 1:17:33
